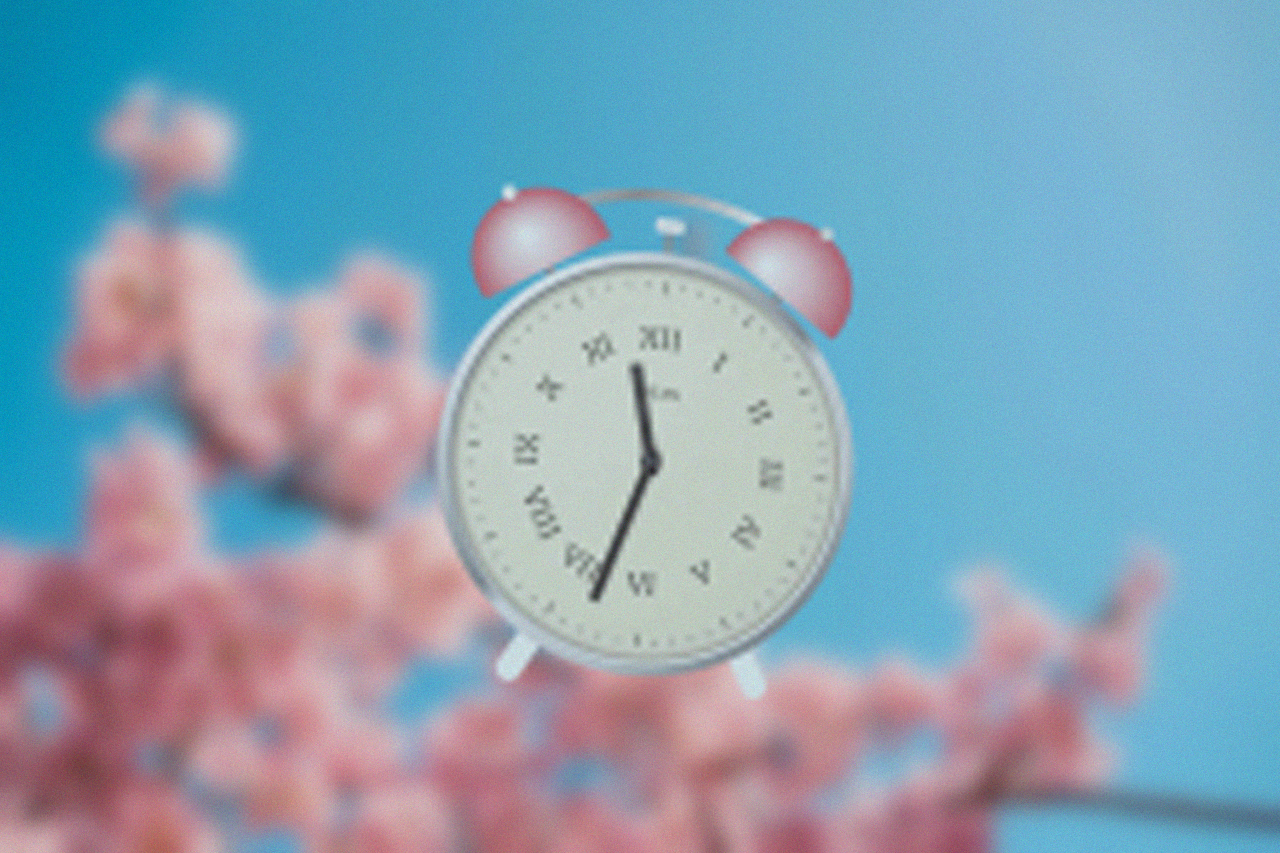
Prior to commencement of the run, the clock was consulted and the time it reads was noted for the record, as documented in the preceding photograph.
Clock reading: 11:33
